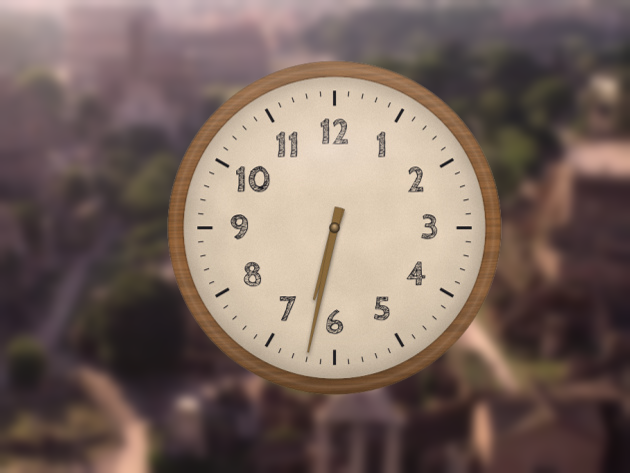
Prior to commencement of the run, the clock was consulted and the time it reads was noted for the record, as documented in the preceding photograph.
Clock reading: 6:32
